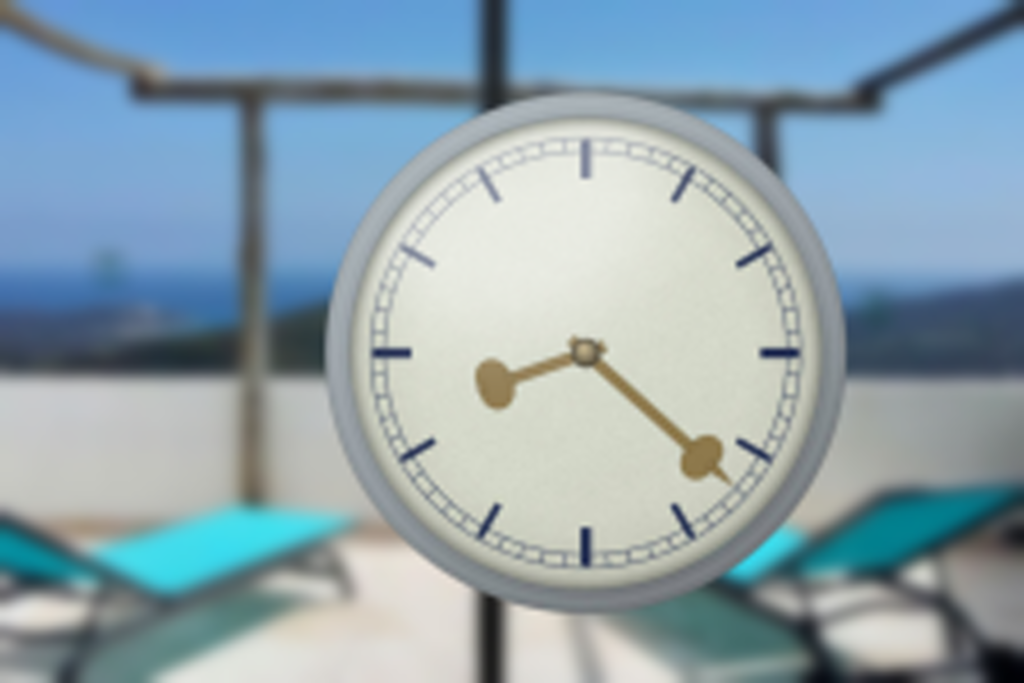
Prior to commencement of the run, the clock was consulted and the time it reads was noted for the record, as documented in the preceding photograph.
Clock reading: 8:22
